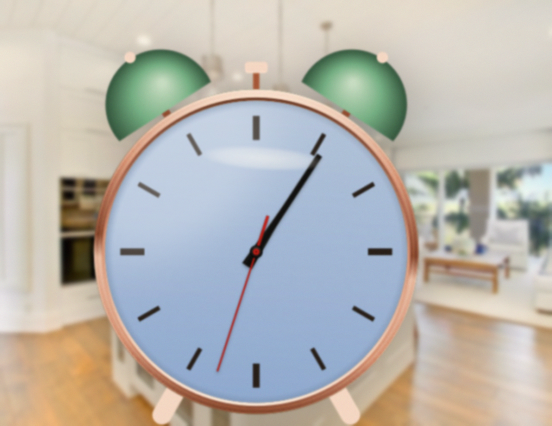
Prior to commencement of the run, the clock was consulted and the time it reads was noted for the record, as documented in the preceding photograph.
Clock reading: 1:05:33
